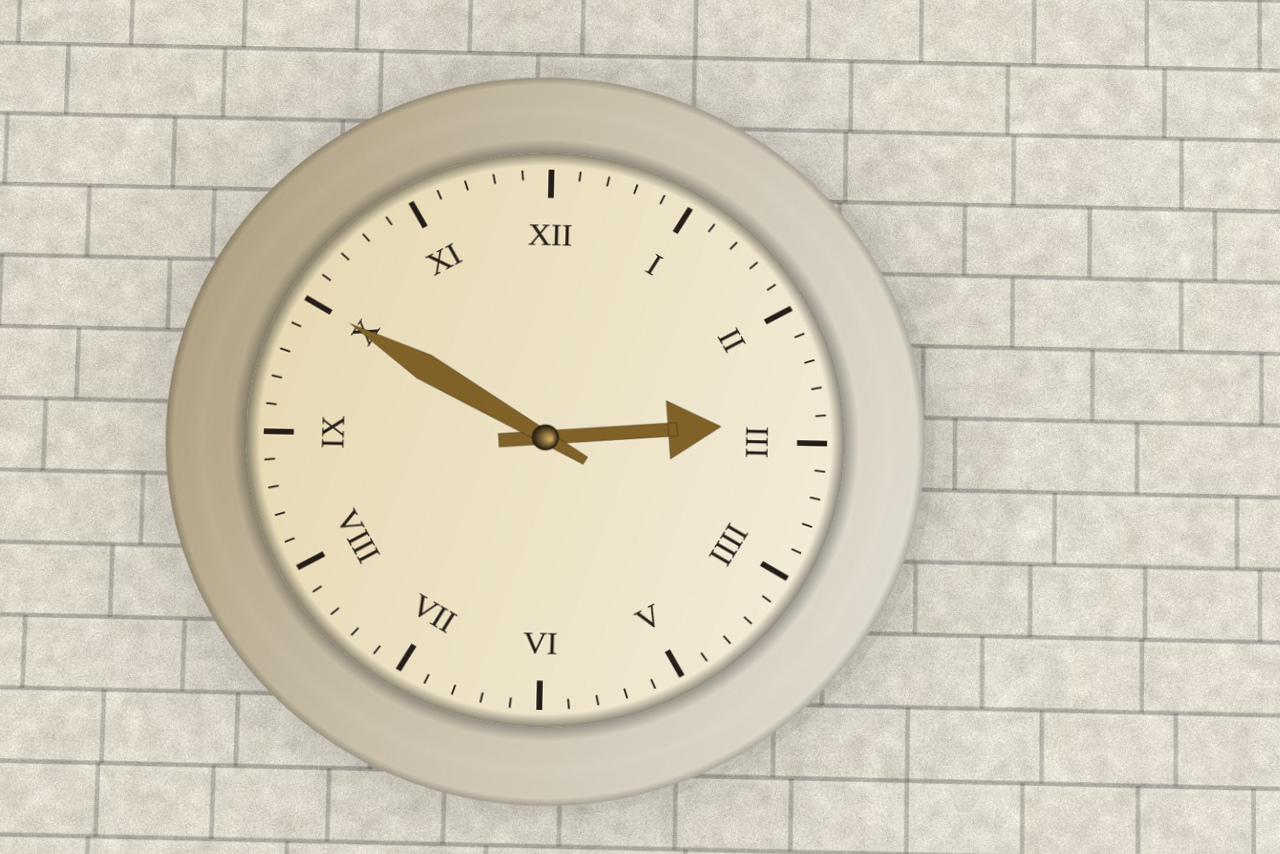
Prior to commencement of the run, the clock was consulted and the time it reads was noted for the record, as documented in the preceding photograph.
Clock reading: 2:50
